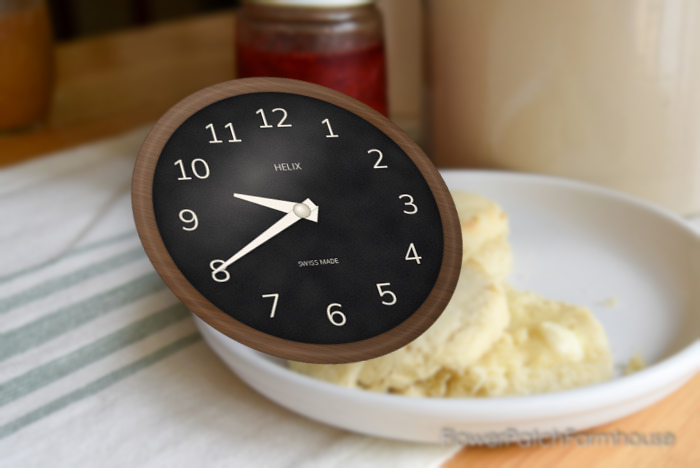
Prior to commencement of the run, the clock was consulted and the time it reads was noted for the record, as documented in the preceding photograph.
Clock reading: 9:40
